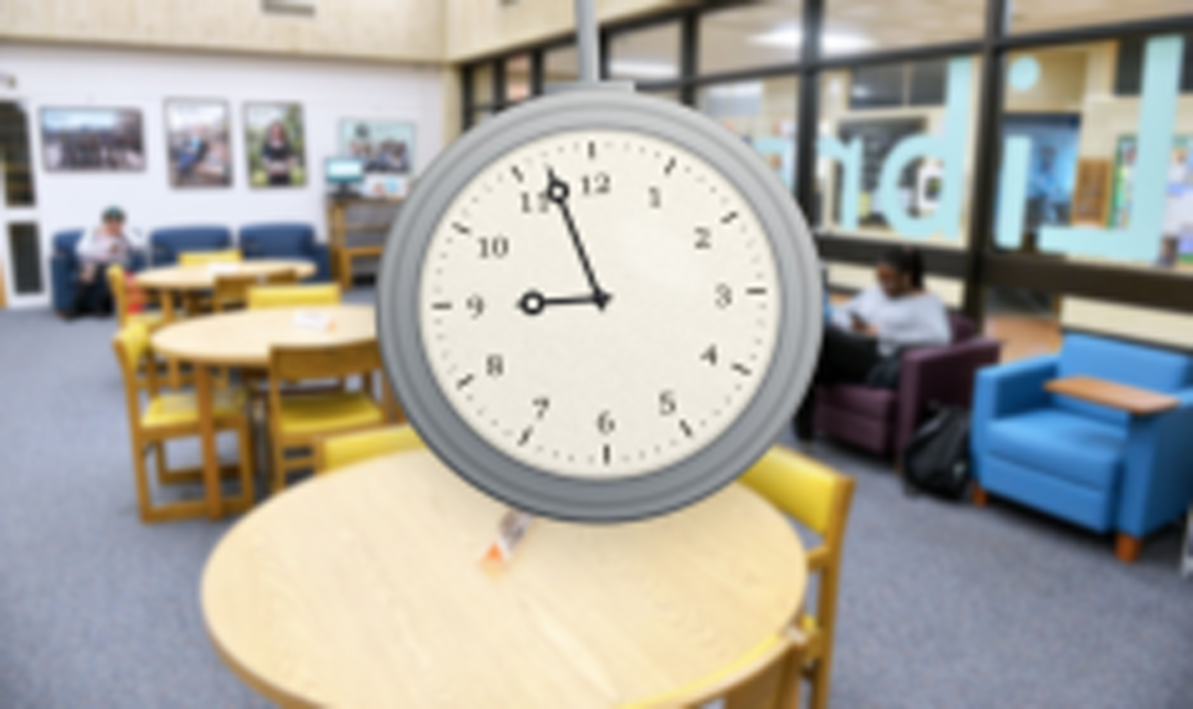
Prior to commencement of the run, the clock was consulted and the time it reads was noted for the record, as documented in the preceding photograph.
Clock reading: 8:57
